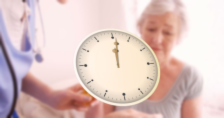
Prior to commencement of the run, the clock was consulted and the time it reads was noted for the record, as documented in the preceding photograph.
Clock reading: 12:01
